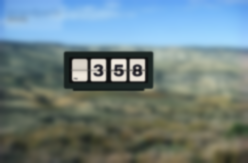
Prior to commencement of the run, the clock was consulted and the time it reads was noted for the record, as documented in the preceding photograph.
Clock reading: 3:58
